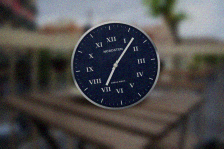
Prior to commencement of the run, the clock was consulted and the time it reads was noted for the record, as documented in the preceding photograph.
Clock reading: 7:07
